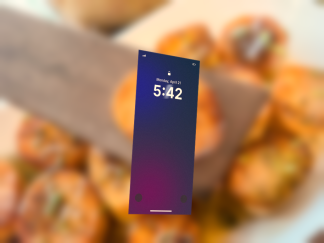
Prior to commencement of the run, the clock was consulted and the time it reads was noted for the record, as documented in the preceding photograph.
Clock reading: 5:42
